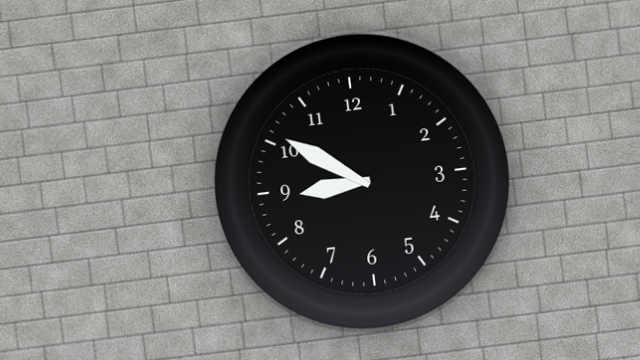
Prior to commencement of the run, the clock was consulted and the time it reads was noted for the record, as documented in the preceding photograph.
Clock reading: 8:51
